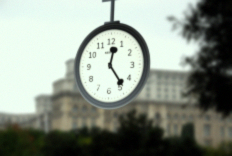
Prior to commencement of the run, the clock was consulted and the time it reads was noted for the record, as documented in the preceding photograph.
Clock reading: 12:24
